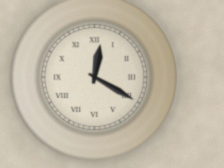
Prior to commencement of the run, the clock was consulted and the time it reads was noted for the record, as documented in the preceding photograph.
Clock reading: 12:20
